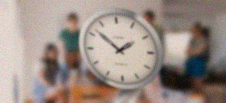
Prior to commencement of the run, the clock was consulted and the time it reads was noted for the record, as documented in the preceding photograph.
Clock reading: 1:52
